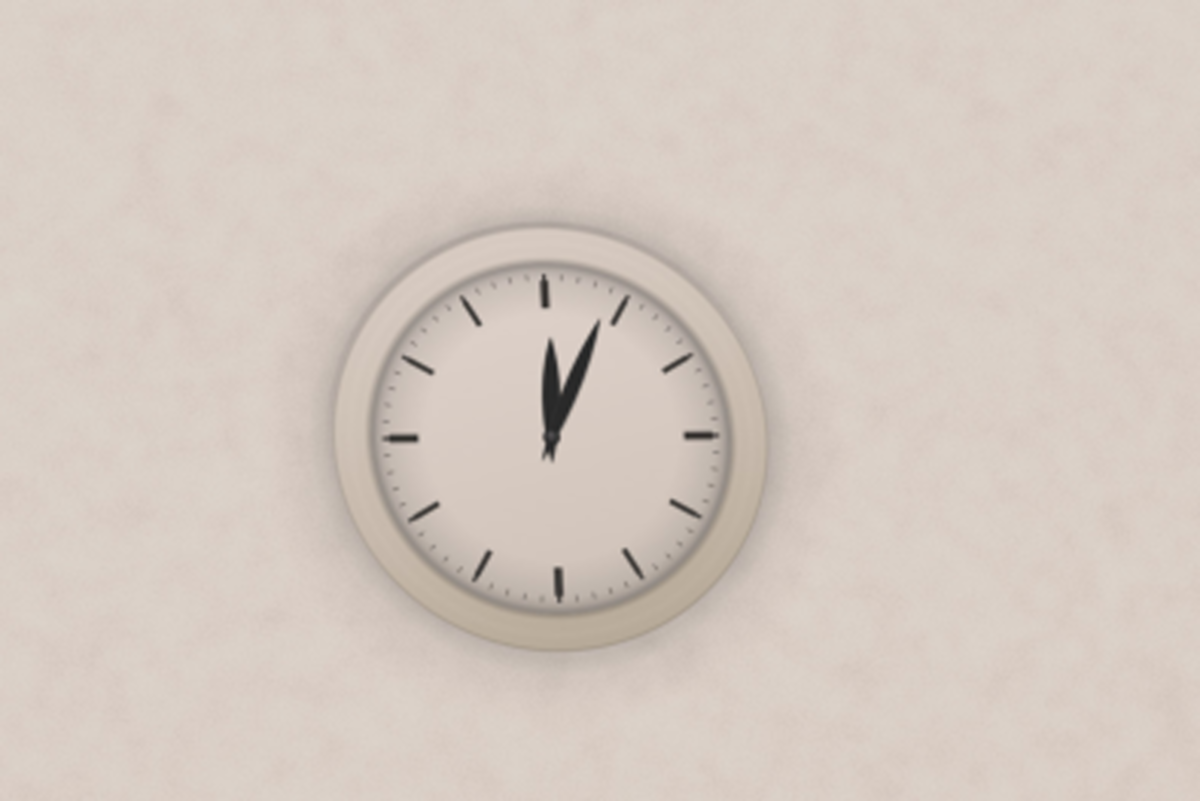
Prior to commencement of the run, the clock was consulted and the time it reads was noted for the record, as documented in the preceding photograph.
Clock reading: 12:04
